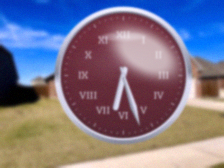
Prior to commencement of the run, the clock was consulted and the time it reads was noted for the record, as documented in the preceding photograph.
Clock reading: 6:27
